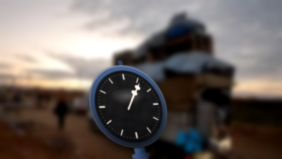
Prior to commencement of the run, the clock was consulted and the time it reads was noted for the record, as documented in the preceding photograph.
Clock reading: 1:06
